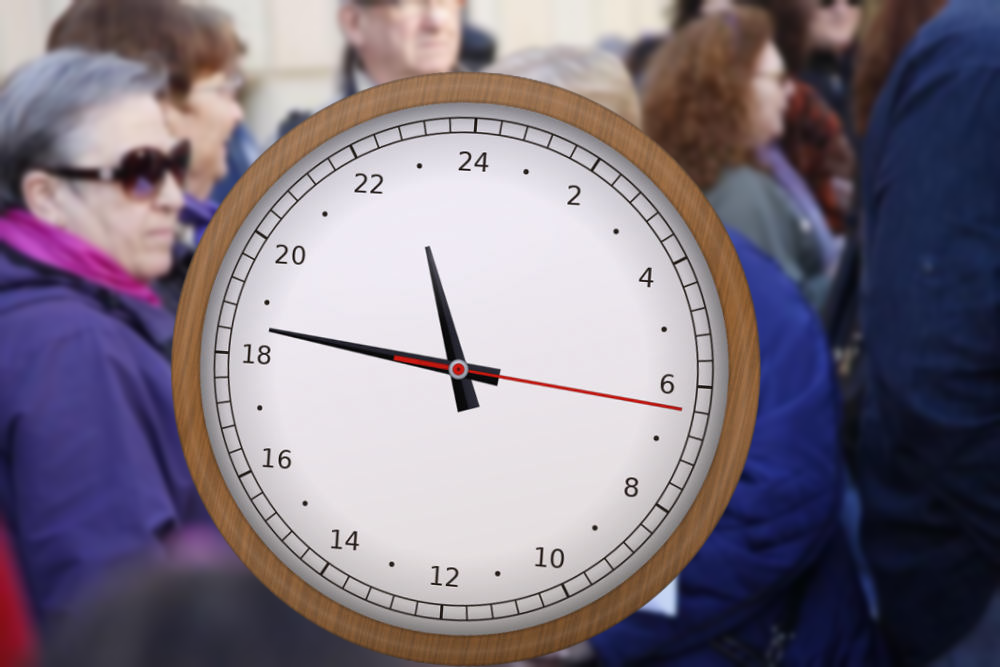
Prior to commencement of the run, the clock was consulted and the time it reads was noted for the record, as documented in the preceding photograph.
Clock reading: 22:46:16
